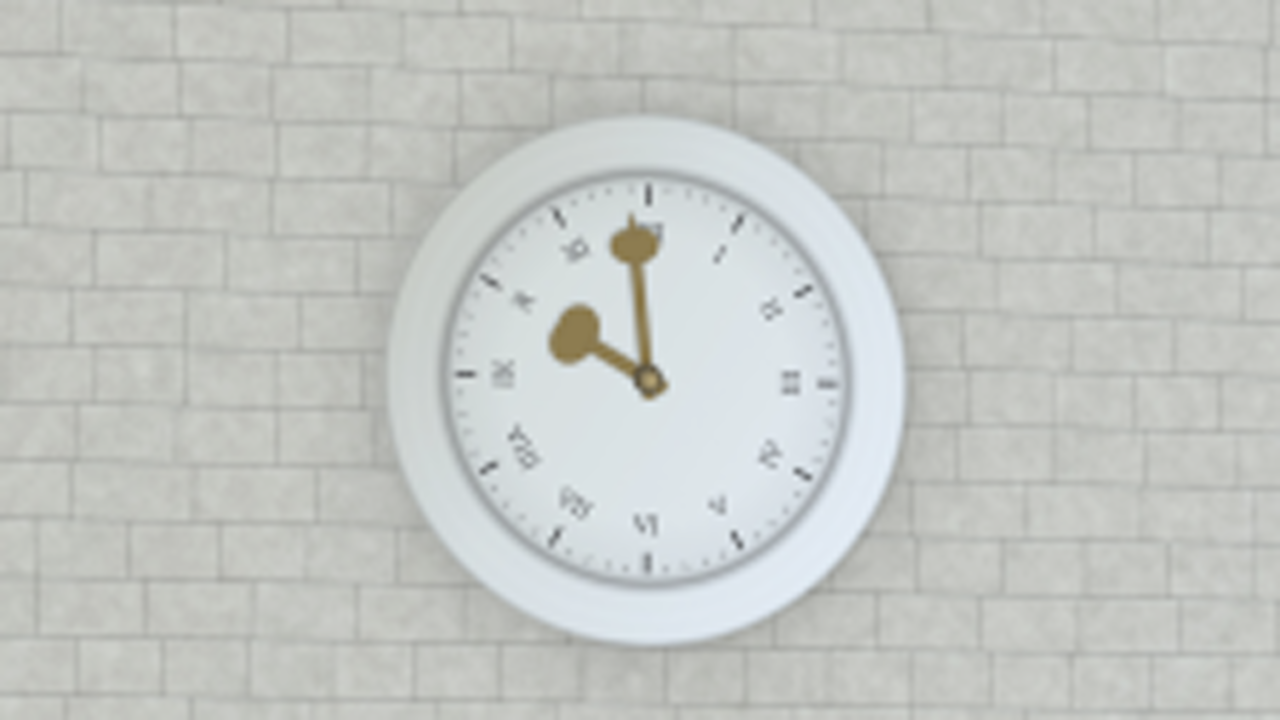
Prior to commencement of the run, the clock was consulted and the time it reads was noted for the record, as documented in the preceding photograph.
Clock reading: 9:59
